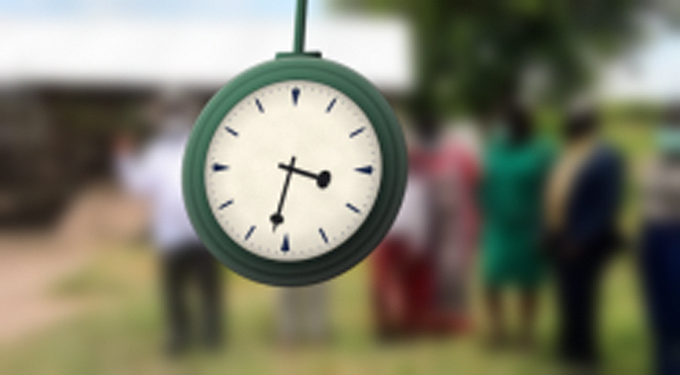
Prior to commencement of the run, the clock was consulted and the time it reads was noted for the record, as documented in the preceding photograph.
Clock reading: 3:32
